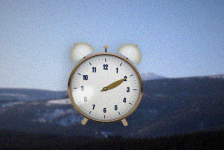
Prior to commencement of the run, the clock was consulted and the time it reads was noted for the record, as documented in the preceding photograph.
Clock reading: 2:10
